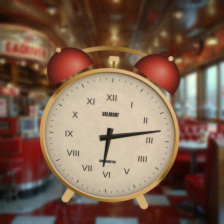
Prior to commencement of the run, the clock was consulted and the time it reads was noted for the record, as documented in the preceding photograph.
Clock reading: 6:13
